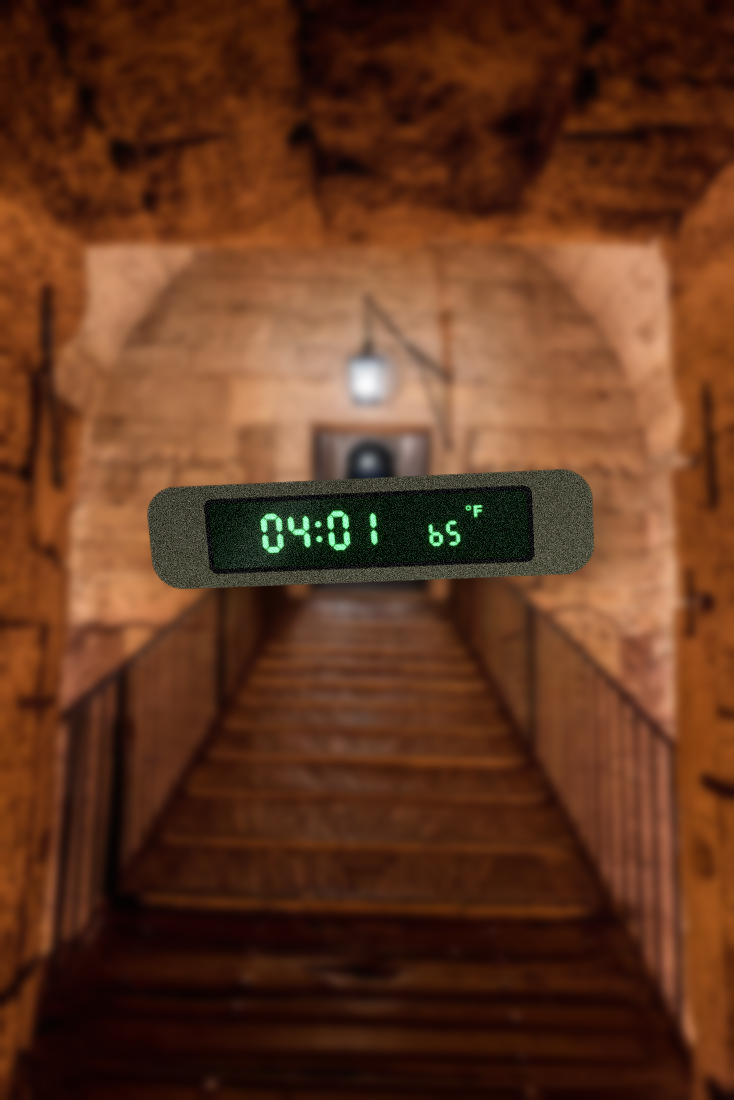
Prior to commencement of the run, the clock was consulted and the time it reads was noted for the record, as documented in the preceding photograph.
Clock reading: 4:01
